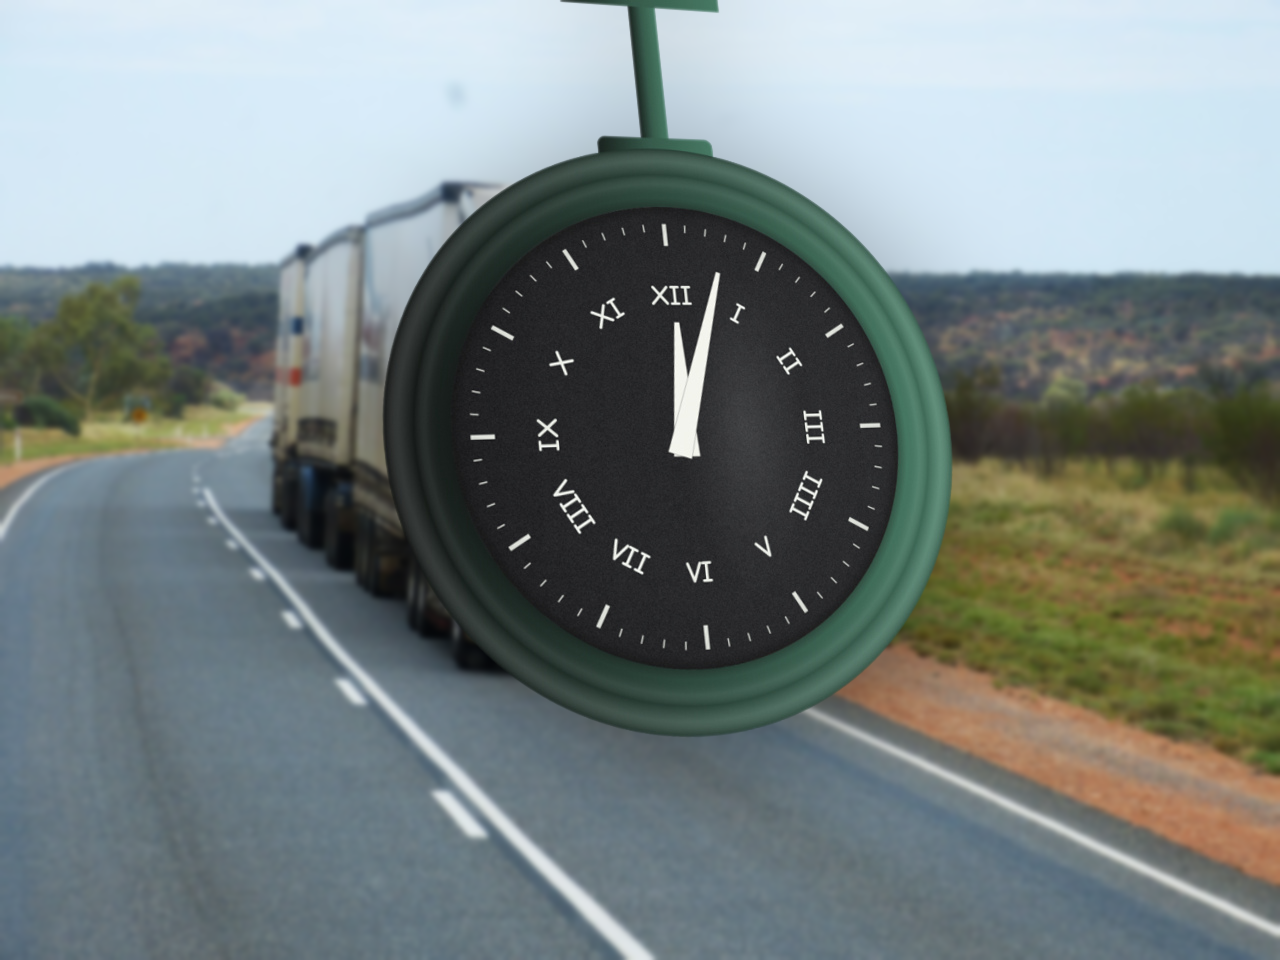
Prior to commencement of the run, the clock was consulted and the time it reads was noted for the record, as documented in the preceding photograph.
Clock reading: 12:03
